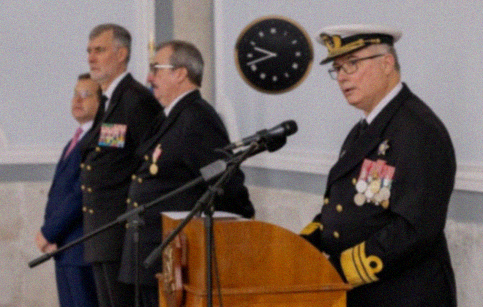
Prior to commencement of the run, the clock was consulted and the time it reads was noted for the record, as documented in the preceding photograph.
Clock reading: 9:42
